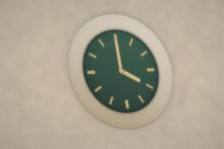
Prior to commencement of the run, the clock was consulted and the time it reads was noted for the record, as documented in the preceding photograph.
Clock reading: 4:00
